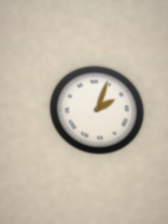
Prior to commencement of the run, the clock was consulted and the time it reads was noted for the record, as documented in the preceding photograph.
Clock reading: 2:04
